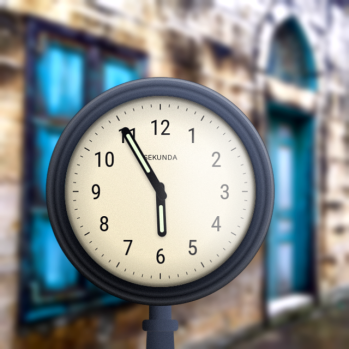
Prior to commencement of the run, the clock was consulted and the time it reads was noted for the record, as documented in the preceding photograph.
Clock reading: 5:55
